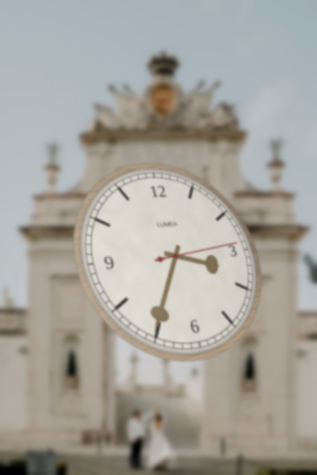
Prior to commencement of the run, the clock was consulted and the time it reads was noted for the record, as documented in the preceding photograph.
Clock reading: 3:35:14
